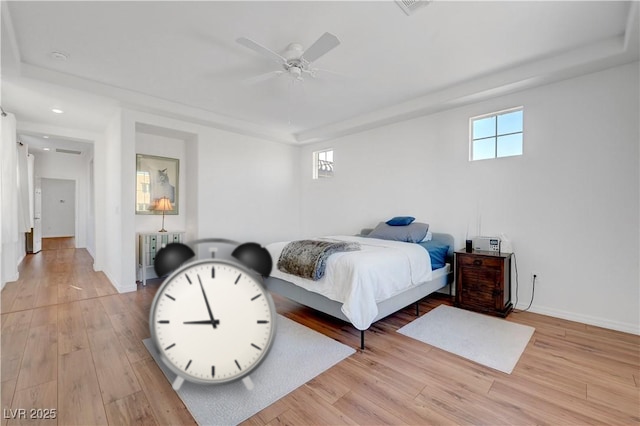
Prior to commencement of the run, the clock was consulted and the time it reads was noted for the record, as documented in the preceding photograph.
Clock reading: 8:57
